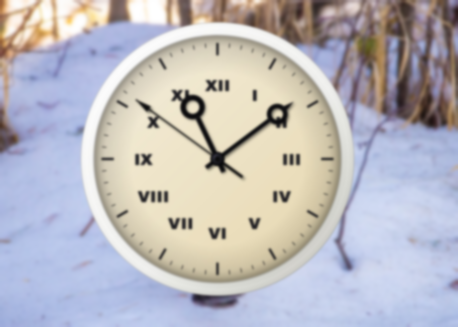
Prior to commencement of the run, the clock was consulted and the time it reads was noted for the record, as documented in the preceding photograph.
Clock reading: 11:08:51
